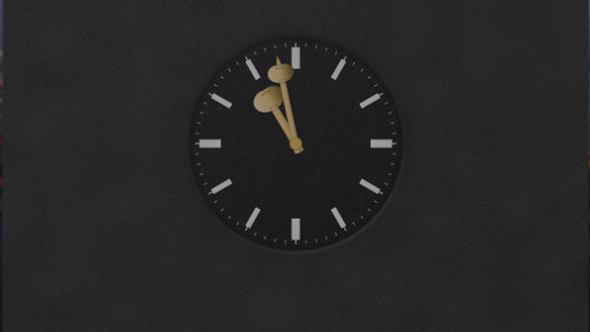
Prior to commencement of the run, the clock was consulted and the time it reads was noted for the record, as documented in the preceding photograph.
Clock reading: 10:58
